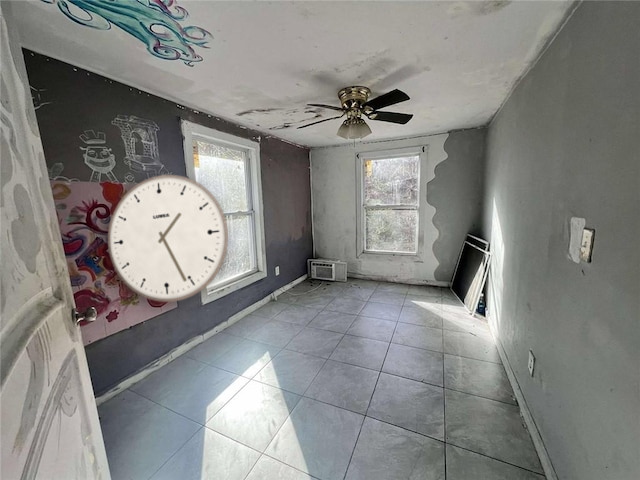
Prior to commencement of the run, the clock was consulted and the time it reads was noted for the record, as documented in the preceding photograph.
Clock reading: 1:26
